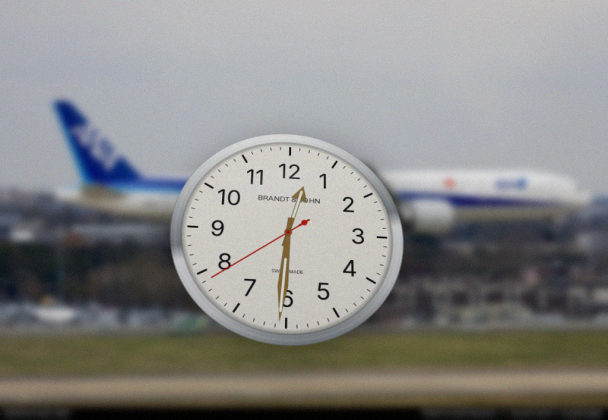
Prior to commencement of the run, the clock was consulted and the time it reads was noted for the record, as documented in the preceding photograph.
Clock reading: 12:30:39
